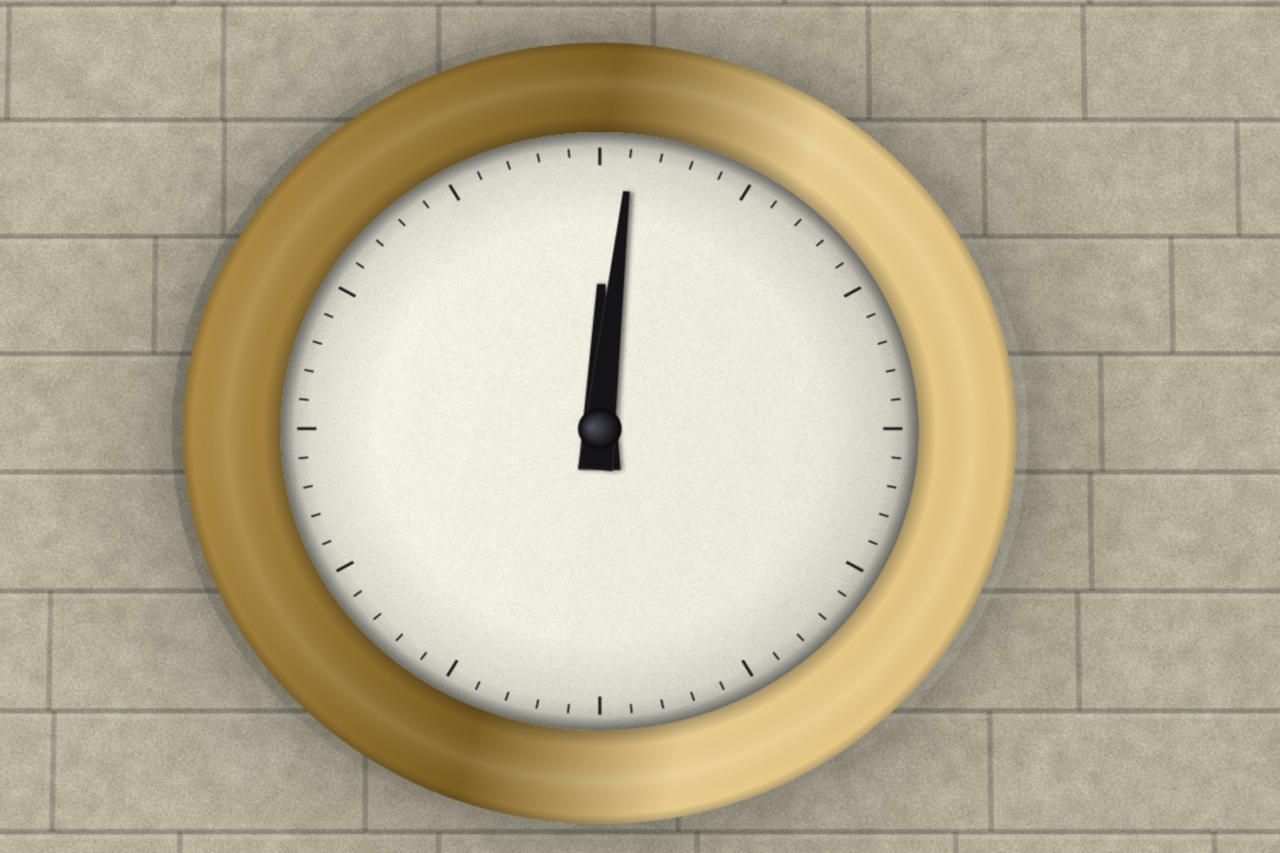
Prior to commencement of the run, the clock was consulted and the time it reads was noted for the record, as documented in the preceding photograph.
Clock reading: 12:01
